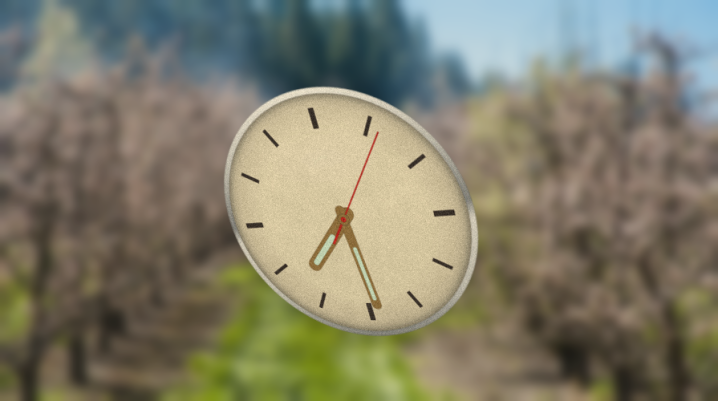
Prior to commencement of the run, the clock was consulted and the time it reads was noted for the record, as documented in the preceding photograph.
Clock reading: 7:29:06
